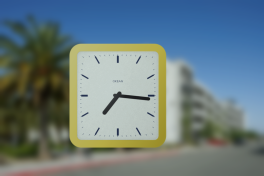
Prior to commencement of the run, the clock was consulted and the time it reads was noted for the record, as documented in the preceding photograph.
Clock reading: 7:16
